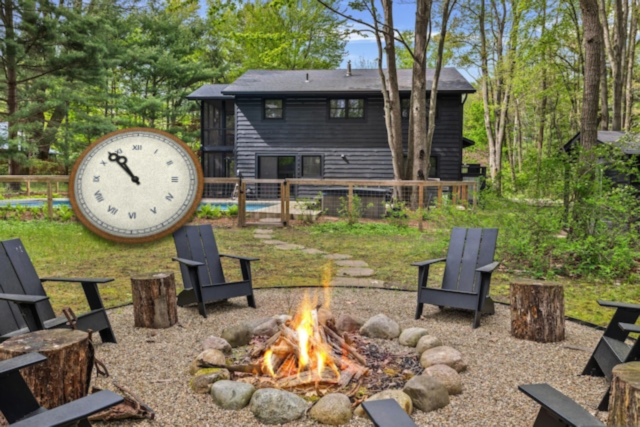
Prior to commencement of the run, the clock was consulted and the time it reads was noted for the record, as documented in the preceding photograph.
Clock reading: 10:53
